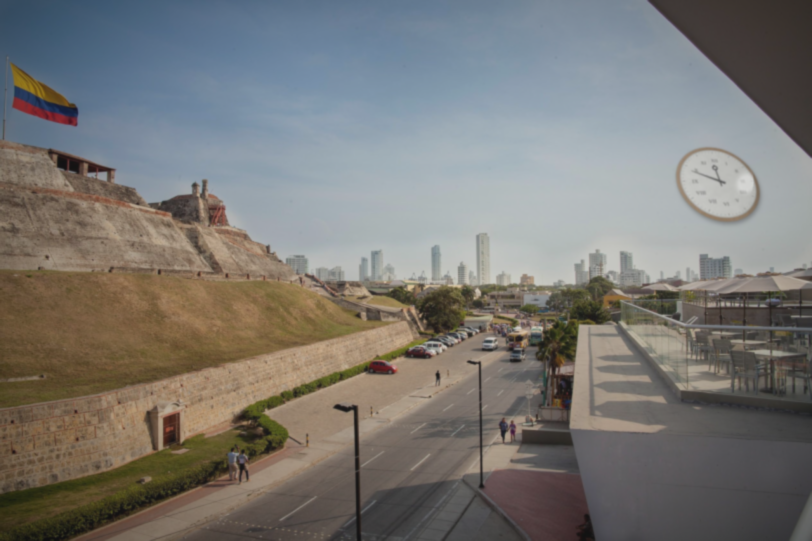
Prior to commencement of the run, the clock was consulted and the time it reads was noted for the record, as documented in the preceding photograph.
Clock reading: 11:49
